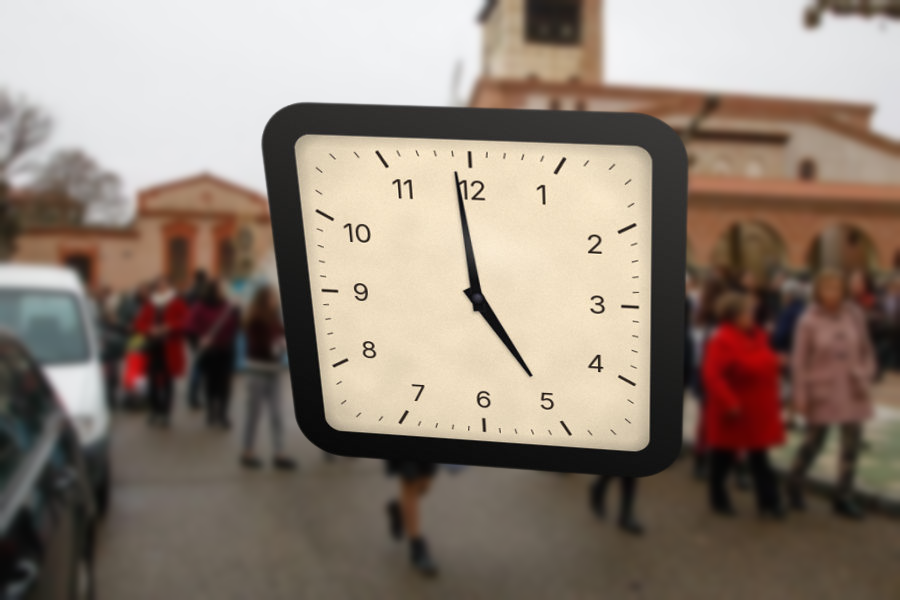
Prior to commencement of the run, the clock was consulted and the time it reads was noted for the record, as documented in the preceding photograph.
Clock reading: 4:59
